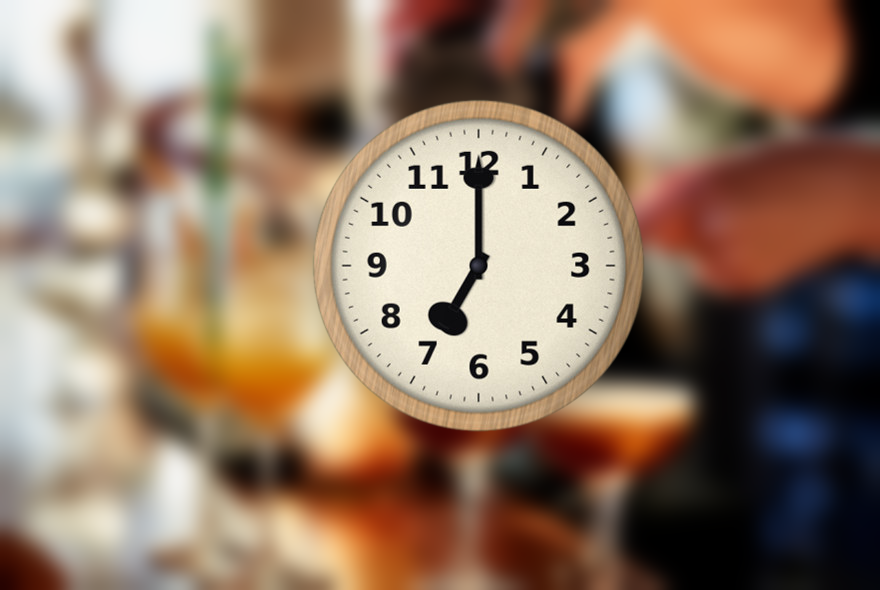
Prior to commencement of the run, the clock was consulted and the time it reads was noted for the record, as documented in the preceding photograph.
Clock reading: 7:00
